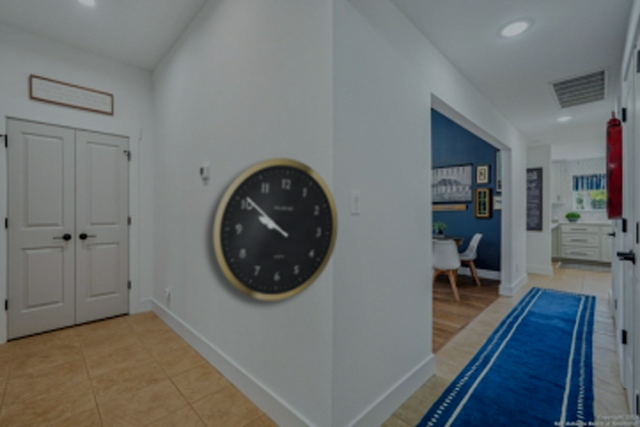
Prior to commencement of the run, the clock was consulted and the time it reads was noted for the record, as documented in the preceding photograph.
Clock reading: 9:51
